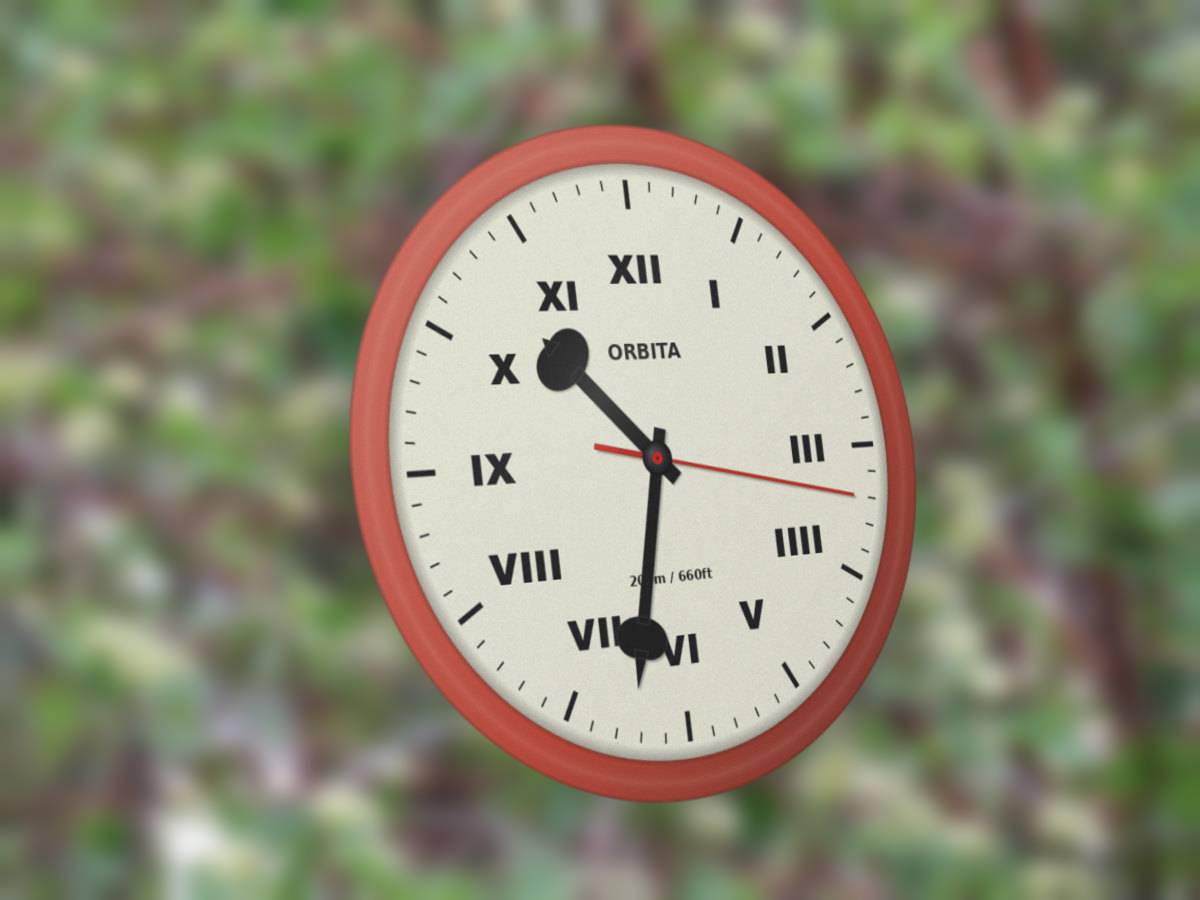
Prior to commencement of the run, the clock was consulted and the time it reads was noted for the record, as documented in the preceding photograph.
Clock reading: 10:32:17
